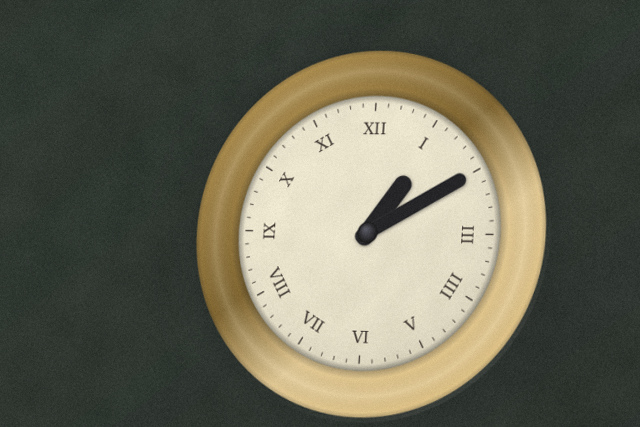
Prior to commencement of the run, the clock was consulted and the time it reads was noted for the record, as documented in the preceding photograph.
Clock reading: 1:10
